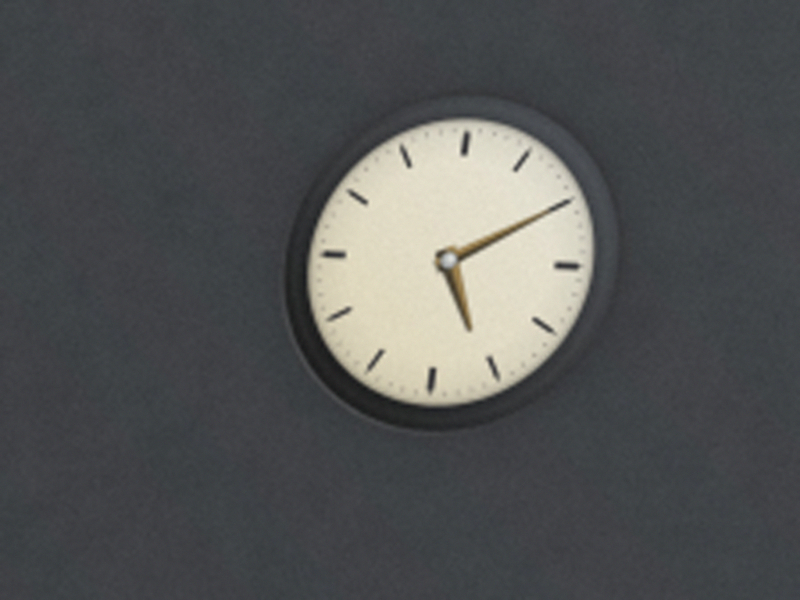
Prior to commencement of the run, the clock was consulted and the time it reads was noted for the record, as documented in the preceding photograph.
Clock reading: 5:10
